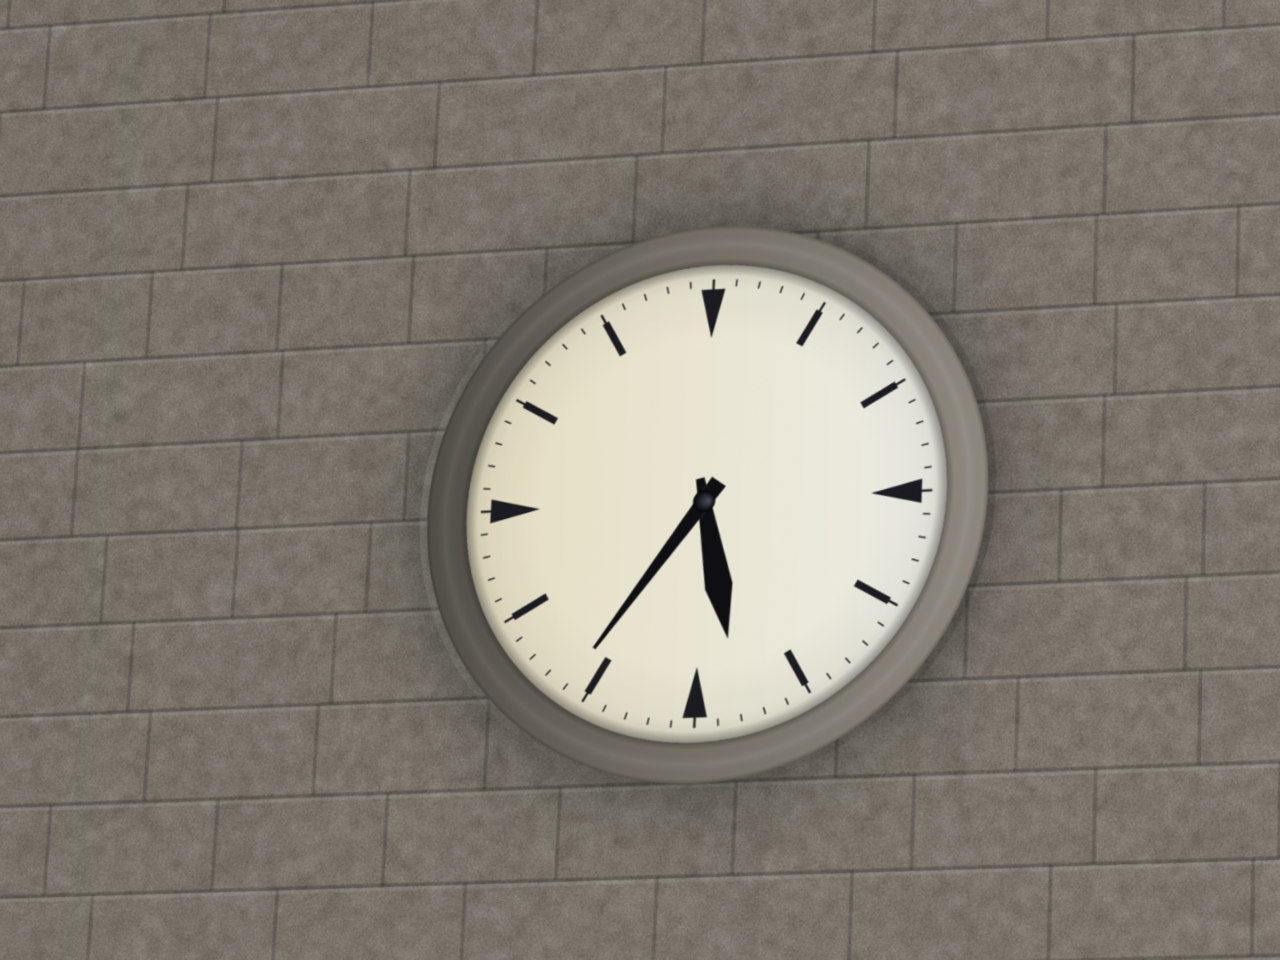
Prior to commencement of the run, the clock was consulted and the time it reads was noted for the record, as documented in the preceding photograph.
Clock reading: 5:36
